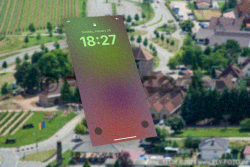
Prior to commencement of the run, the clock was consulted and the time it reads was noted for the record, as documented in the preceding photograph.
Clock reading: 18:27
